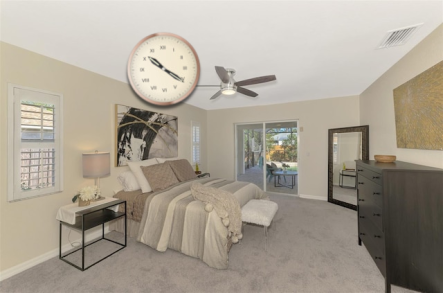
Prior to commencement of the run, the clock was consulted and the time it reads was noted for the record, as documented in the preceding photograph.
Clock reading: 10:21
